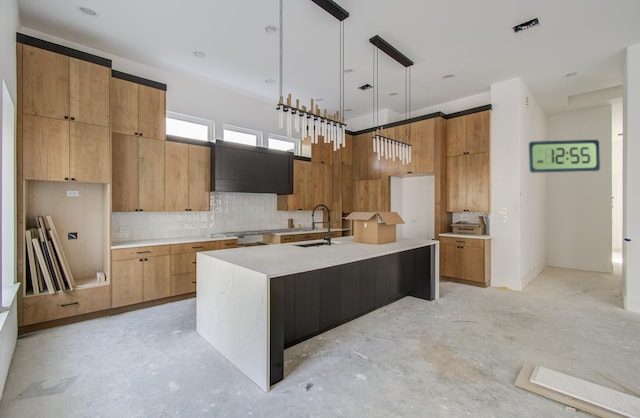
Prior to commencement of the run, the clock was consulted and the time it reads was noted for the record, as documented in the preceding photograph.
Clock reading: 12:55
